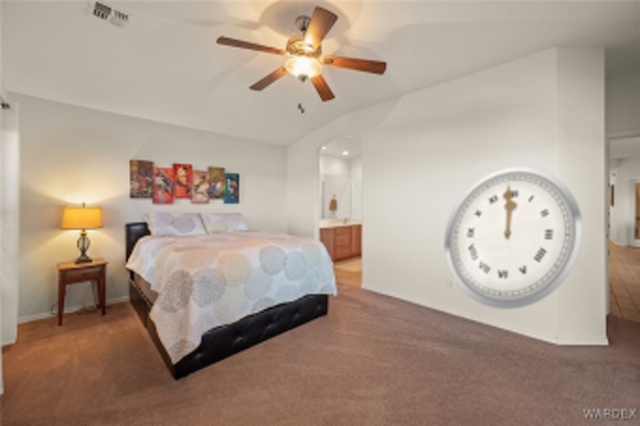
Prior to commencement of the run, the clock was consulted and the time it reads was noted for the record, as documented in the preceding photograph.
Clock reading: 11:59
